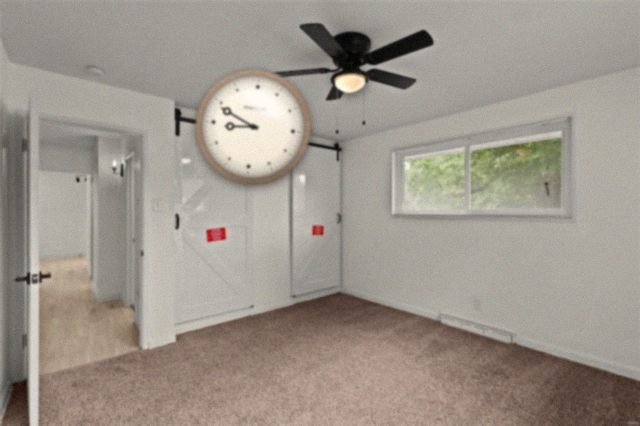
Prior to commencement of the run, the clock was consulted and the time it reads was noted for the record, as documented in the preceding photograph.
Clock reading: 8:49
